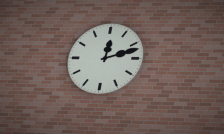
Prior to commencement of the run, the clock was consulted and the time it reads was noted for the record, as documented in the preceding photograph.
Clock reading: 12:12
